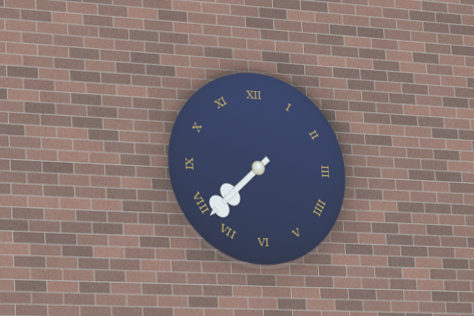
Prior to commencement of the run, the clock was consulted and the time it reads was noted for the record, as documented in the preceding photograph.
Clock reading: 7:38
